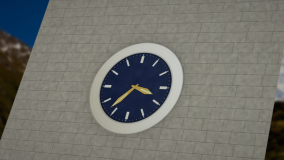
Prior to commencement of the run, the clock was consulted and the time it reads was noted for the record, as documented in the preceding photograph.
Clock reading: 3:37
